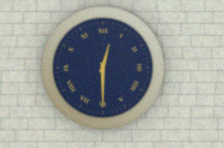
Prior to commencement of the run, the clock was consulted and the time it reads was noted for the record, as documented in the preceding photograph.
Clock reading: 12:30
